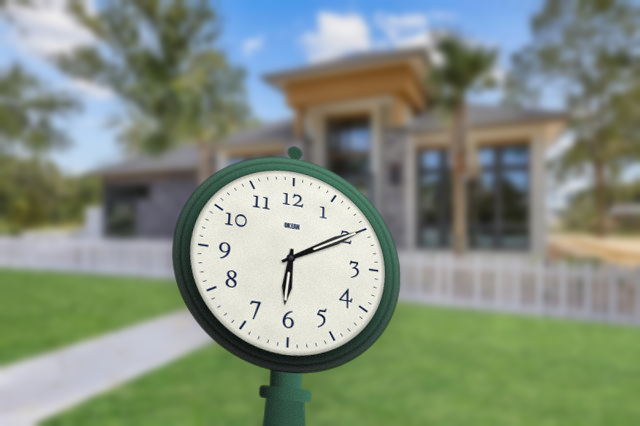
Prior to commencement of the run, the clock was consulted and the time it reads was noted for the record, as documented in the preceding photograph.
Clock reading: 6:10
